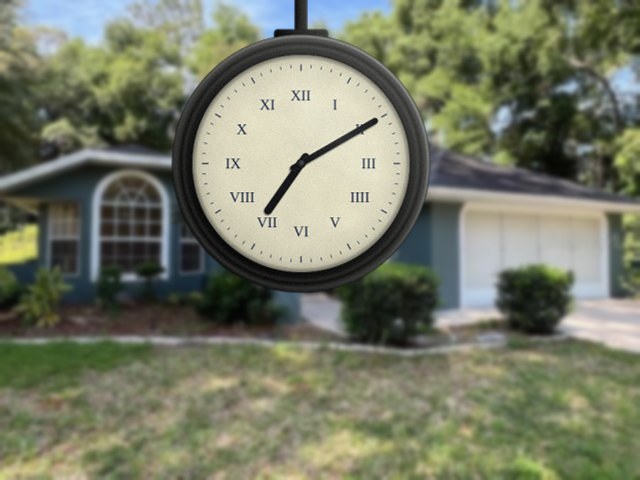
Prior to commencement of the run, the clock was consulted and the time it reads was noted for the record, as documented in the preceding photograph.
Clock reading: 7:10
